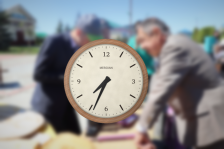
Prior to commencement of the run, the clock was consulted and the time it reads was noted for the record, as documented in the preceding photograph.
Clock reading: 7:34
